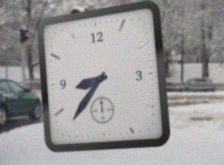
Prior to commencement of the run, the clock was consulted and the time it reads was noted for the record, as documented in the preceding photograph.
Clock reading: 8:37
